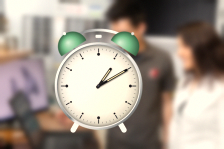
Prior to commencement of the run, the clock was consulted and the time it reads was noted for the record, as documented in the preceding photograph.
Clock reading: 1:10
